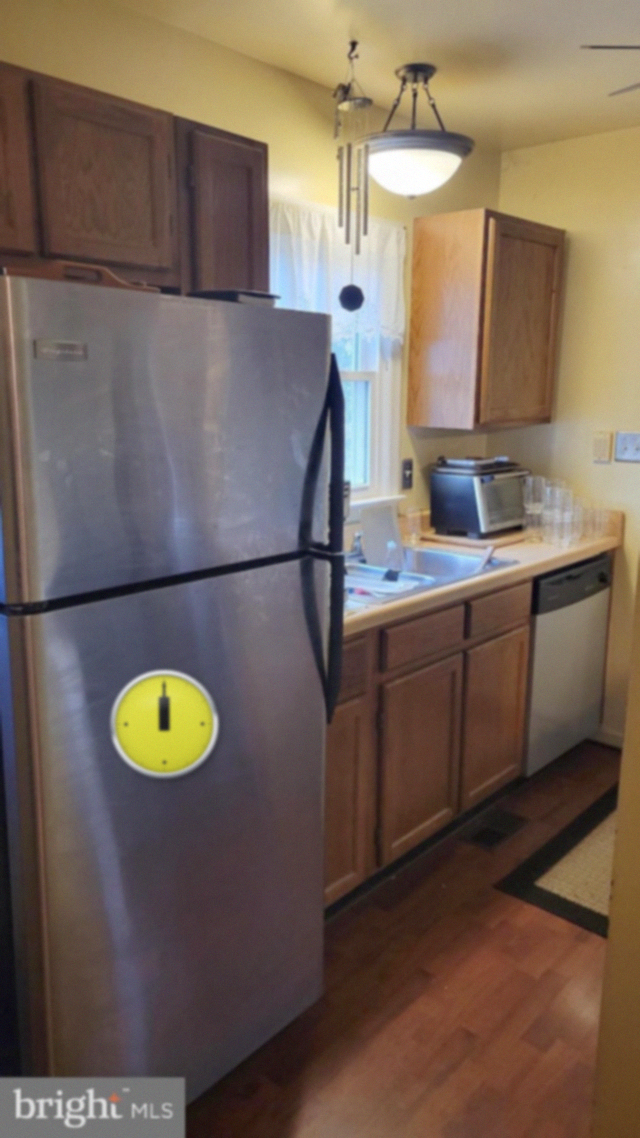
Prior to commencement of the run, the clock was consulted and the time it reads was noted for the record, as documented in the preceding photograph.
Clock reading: 12:00
